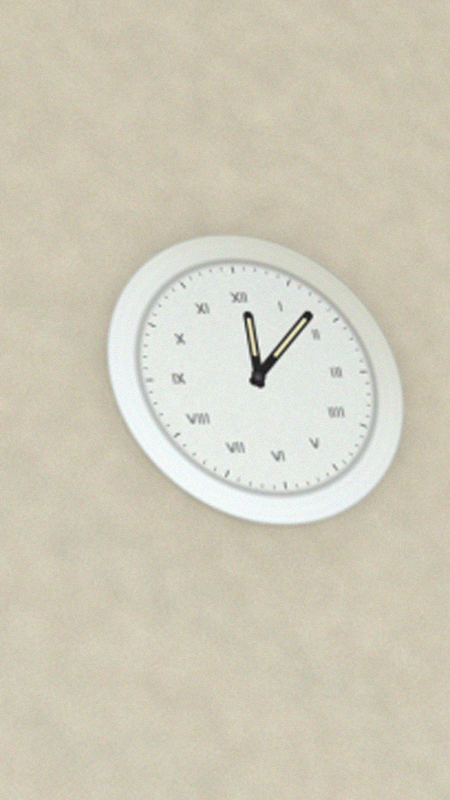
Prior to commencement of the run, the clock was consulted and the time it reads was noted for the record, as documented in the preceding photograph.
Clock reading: 12:08
